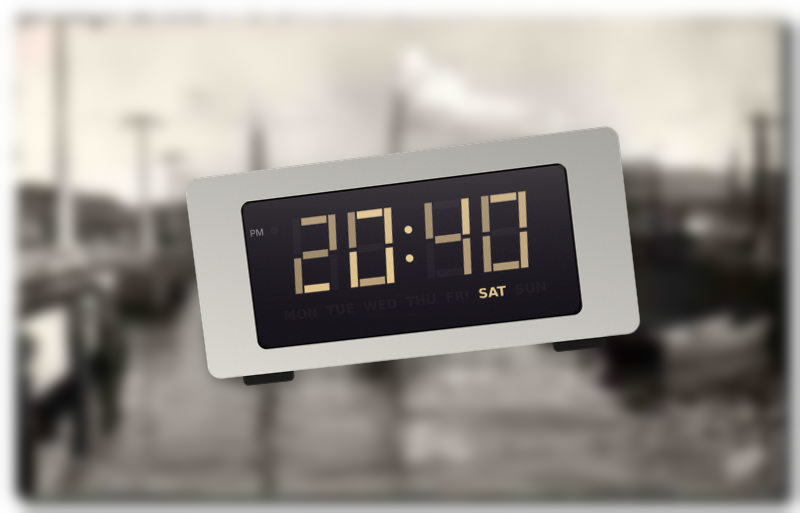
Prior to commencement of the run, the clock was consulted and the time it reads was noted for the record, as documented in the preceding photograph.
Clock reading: 20:40
